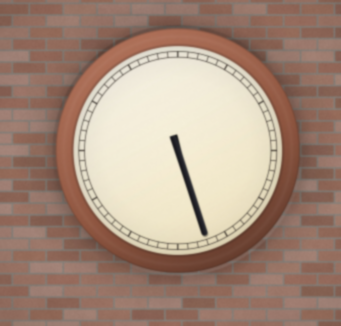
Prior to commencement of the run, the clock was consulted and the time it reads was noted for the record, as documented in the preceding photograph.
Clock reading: 5:27
